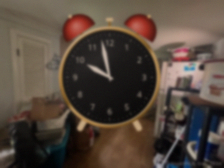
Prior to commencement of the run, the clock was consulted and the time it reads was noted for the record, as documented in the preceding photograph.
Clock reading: 9:58
